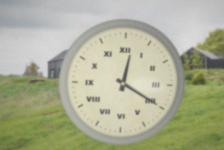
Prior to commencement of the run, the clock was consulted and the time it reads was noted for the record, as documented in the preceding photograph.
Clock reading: 12:20
